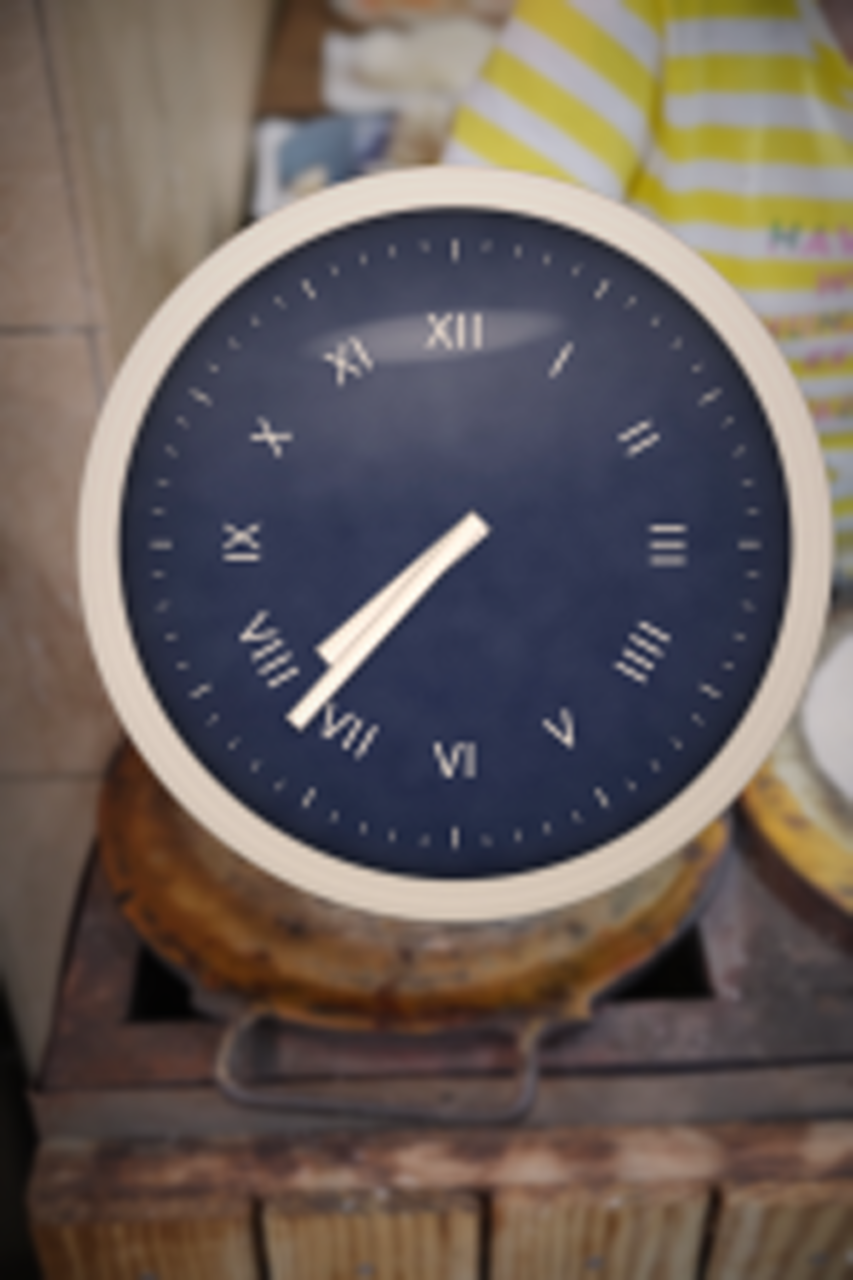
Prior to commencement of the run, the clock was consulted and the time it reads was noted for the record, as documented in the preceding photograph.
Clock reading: 7:37
